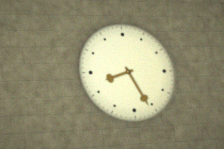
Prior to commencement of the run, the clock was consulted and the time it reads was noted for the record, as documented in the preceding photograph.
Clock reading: 8:26
